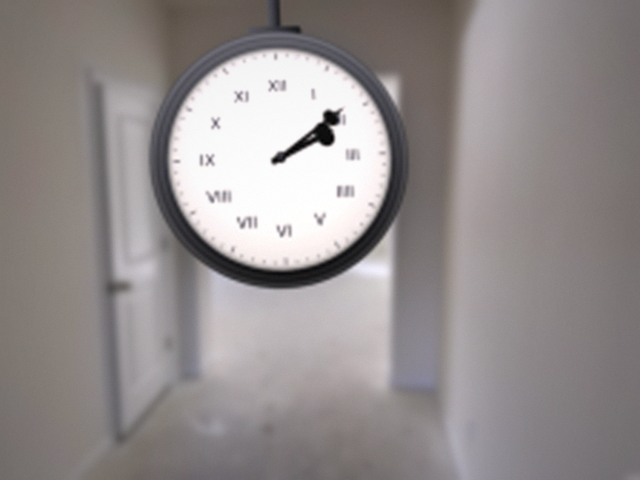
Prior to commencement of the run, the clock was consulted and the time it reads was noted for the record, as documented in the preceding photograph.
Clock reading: 2:09
